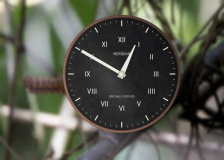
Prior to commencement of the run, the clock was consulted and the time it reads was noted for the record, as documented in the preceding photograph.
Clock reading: 12:50
